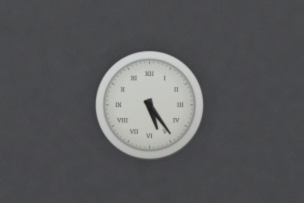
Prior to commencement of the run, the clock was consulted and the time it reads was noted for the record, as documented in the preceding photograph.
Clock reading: 5:24
